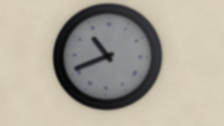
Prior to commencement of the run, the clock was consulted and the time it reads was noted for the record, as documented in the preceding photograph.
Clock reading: 10:41
